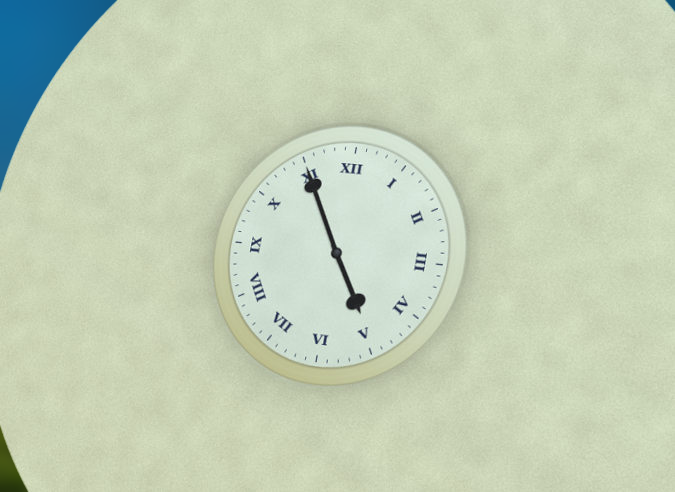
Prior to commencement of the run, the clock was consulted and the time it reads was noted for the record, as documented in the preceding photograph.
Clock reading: 4:55
